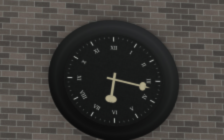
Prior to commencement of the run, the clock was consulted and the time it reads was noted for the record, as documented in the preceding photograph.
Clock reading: 6:17
